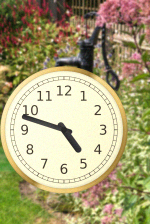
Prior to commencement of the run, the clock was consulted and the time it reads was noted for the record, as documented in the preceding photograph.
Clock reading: 4:48
